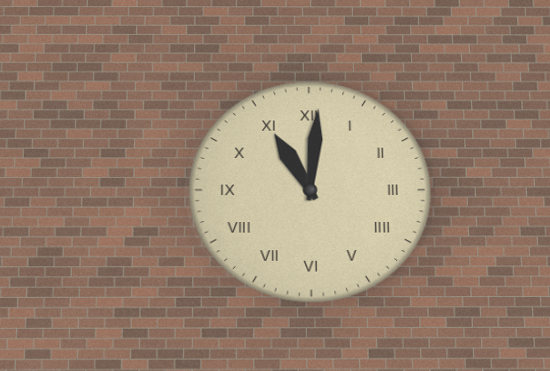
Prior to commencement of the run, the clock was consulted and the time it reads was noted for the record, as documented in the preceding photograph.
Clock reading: 11:01
